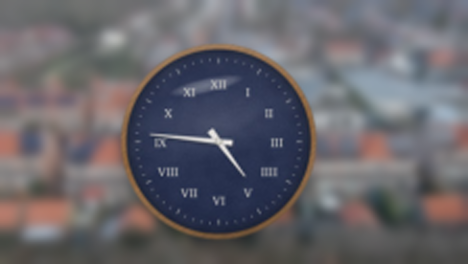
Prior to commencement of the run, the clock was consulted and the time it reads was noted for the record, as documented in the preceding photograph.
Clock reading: 4:46
